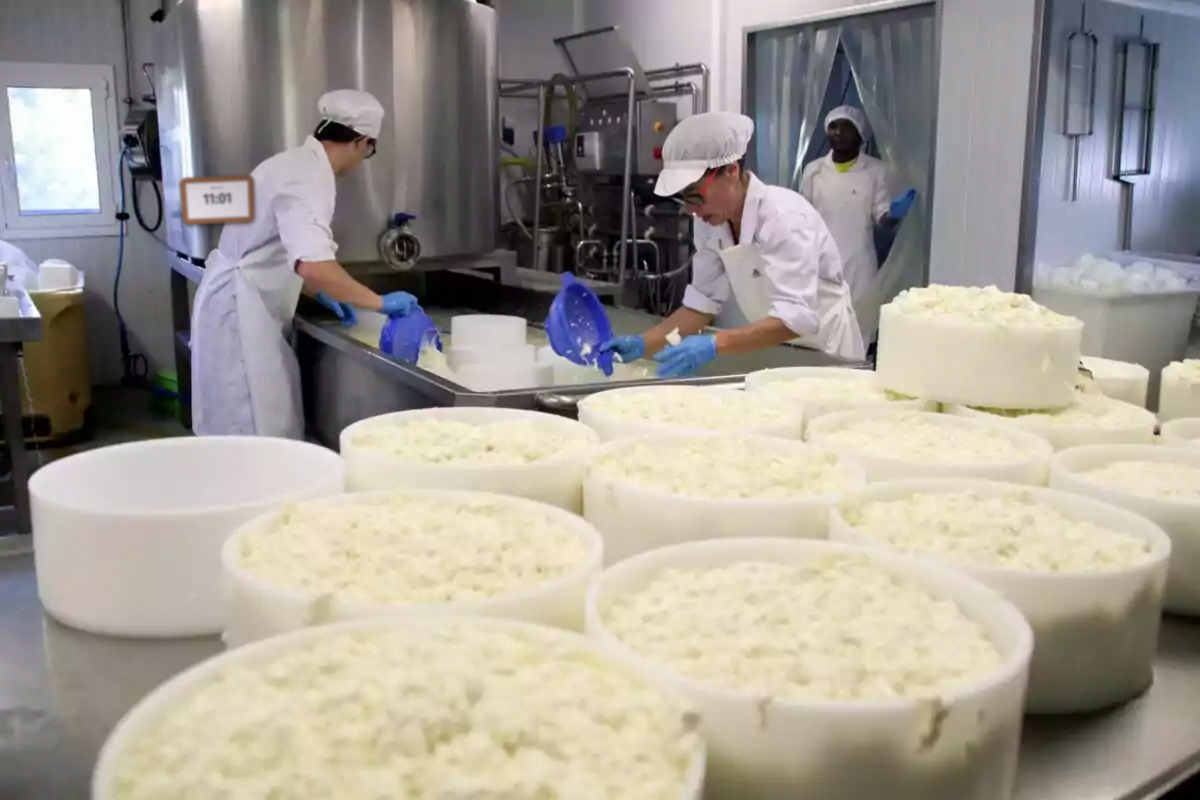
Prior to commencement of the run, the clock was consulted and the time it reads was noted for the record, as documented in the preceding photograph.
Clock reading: 11:01
